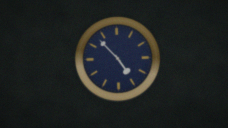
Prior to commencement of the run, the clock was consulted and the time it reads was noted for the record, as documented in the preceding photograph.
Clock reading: 4:53
